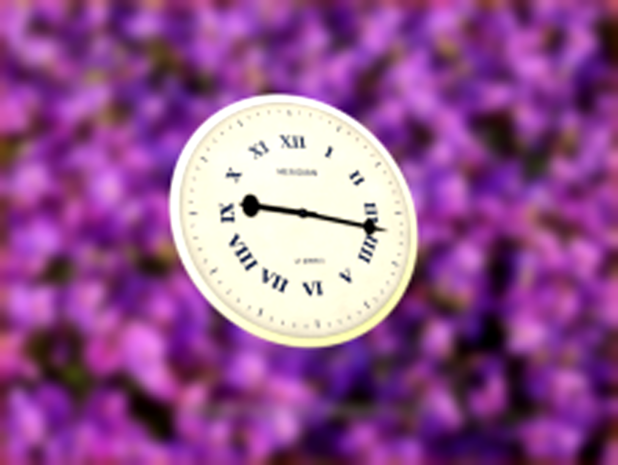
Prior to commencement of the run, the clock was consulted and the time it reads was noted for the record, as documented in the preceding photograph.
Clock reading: 9:17
